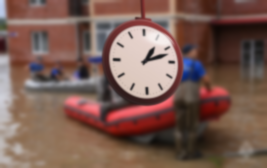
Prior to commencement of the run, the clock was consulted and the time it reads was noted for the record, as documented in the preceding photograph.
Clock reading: 1:12
